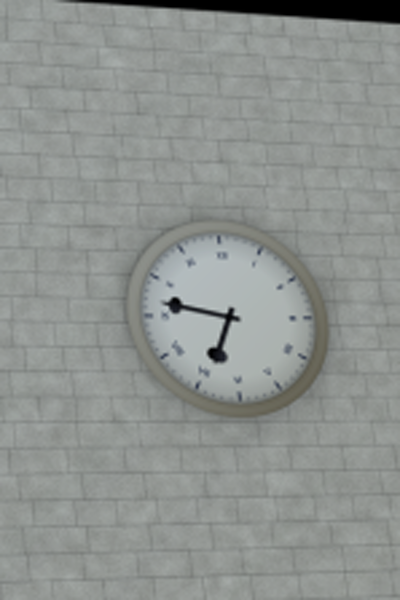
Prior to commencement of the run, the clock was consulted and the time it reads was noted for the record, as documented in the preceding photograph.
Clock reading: 6:47
